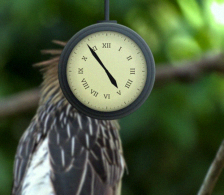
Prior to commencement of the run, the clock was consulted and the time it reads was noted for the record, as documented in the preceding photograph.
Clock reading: 4:54
